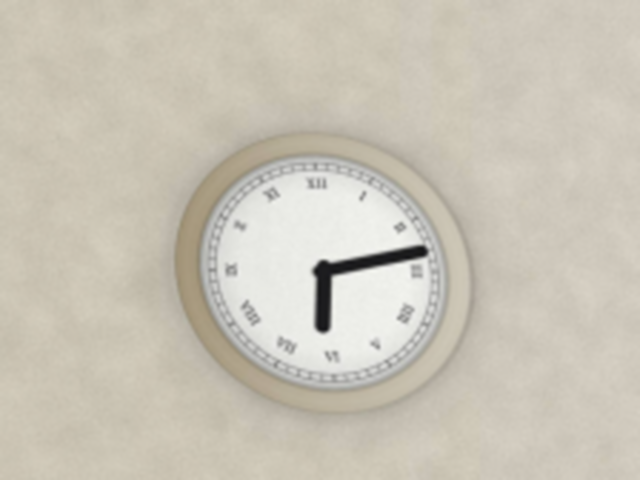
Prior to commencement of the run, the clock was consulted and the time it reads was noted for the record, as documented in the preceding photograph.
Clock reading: 6:13
